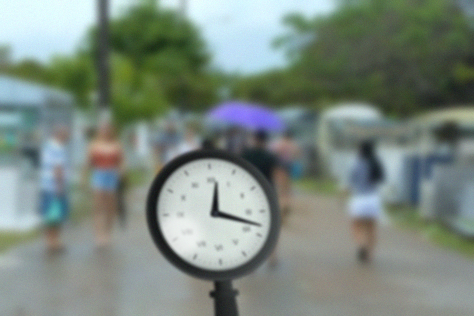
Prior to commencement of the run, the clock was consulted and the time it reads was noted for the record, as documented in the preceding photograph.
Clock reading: 12:18
